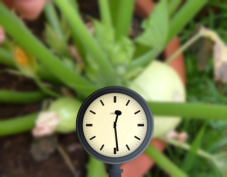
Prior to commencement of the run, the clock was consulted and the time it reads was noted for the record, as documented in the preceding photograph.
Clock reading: 12:29
